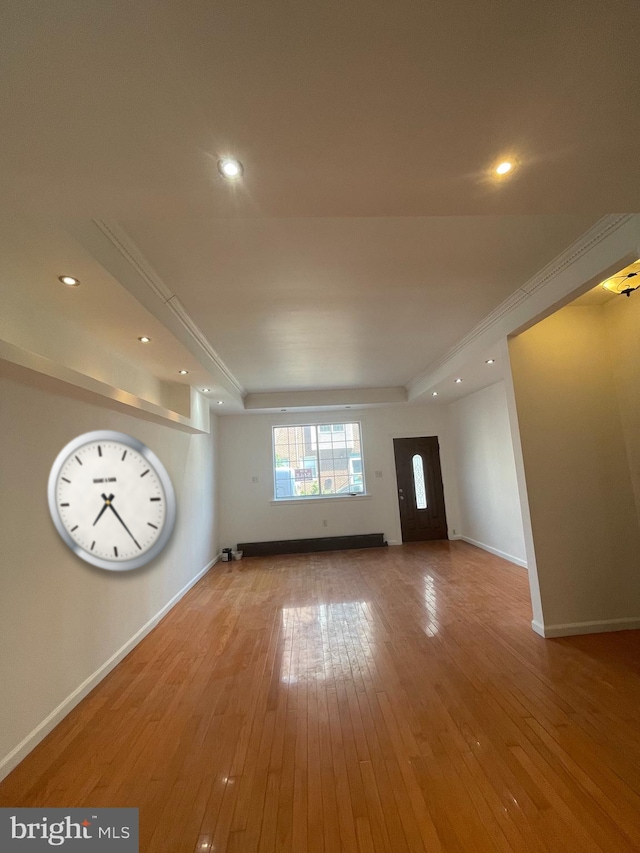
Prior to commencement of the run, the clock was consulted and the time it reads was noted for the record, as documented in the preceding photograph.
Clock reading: 7:25
